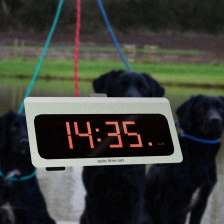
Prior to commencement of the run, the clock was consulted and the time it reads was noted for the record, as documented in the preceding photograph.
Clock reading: 14:35
